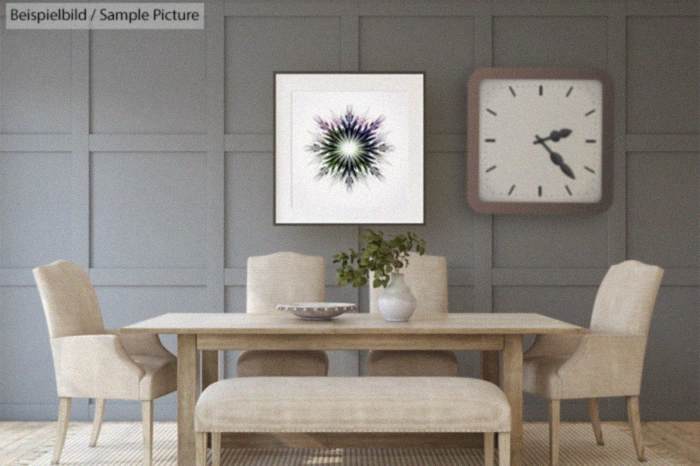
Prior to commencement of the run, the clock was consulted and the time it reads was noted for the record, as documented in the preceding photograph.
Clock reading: 2:23
